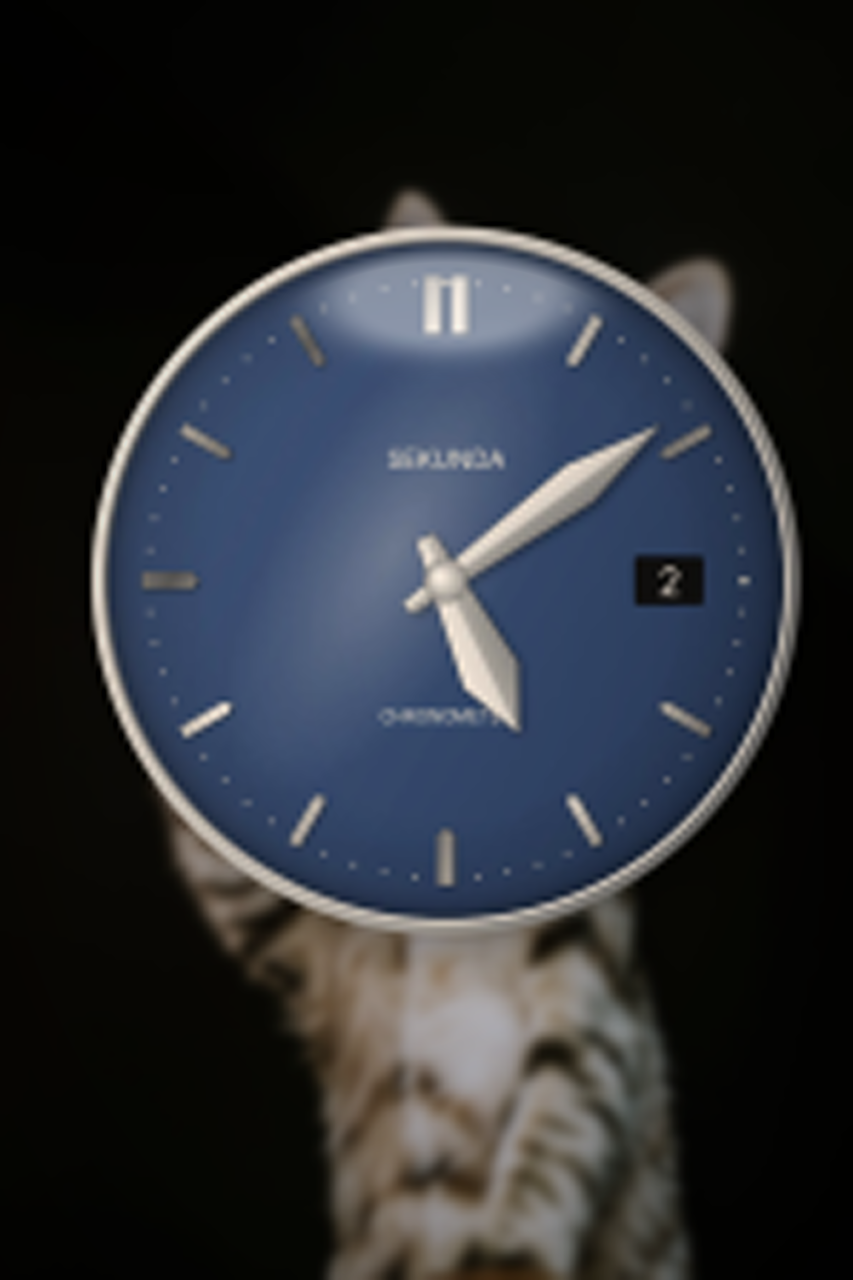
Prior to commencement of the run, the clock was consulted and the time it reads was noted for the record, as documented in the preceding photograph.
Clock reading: 5:09
